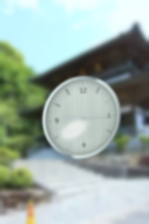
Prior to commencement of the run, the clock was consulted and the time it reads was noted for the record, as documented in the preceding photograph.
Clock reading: 9:15
